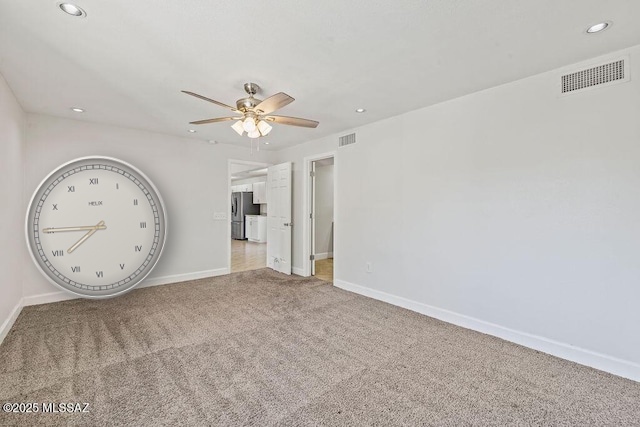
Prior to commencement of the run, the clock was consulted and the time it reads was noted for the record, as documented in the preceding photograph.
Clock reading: 7:45
